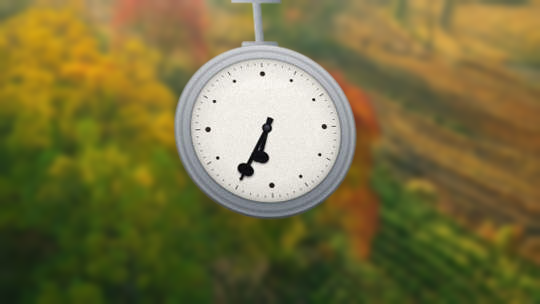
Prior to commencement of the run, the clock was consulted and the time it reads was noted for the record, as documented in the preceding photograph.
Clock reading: 6:35
